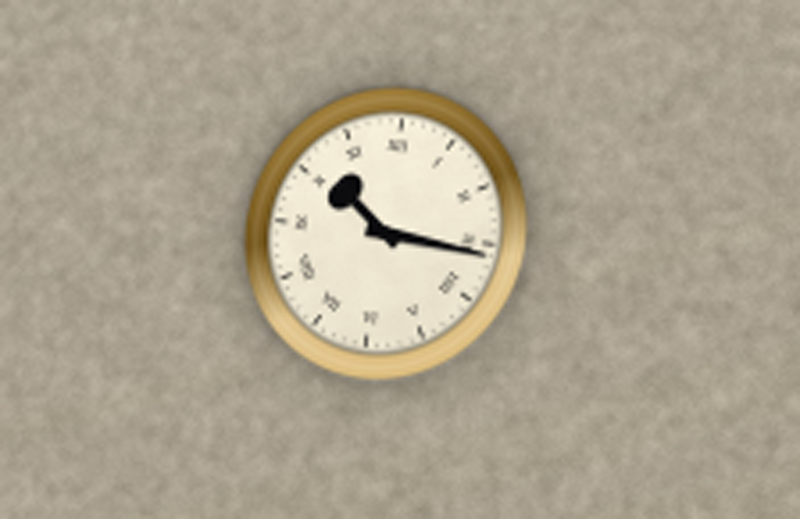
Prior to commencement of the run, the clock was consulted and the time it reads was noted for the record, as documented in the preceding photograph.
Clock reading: 10:16
